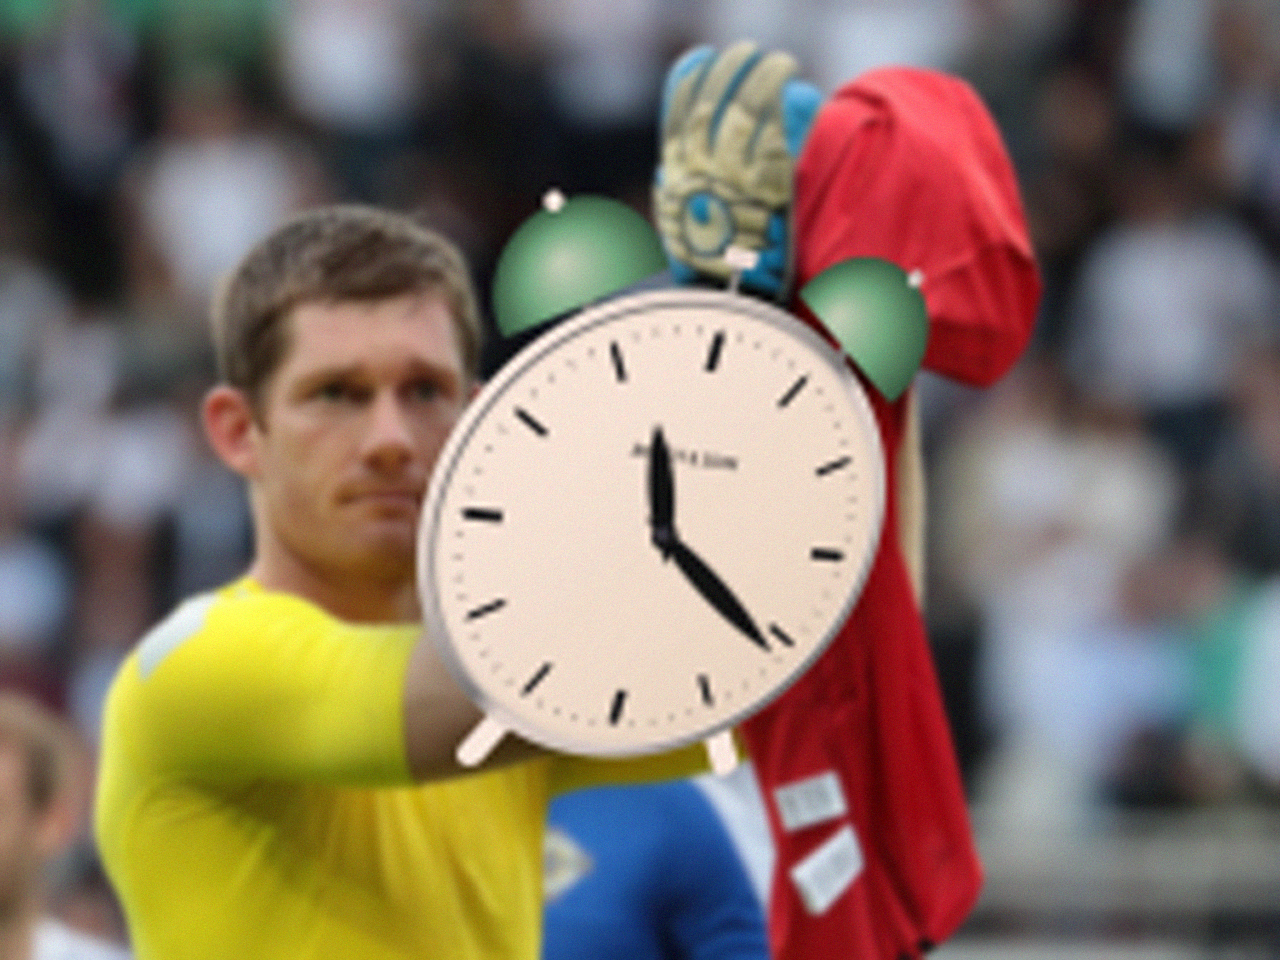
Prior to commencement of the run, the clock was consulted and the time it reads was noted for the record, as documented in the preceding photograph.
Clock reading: 11:21
